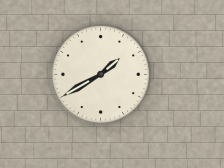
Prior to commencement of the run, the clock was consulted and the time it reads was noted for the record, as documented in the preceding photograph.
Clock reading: 1:40
